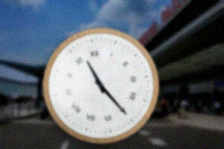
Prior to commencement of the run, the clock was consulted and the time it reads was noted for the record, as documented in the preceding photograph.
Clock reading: 11:25
